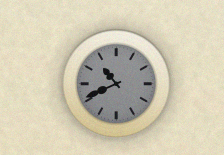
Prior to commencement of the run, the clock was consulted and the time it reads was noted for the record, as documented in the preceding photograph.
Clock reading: 10:41
